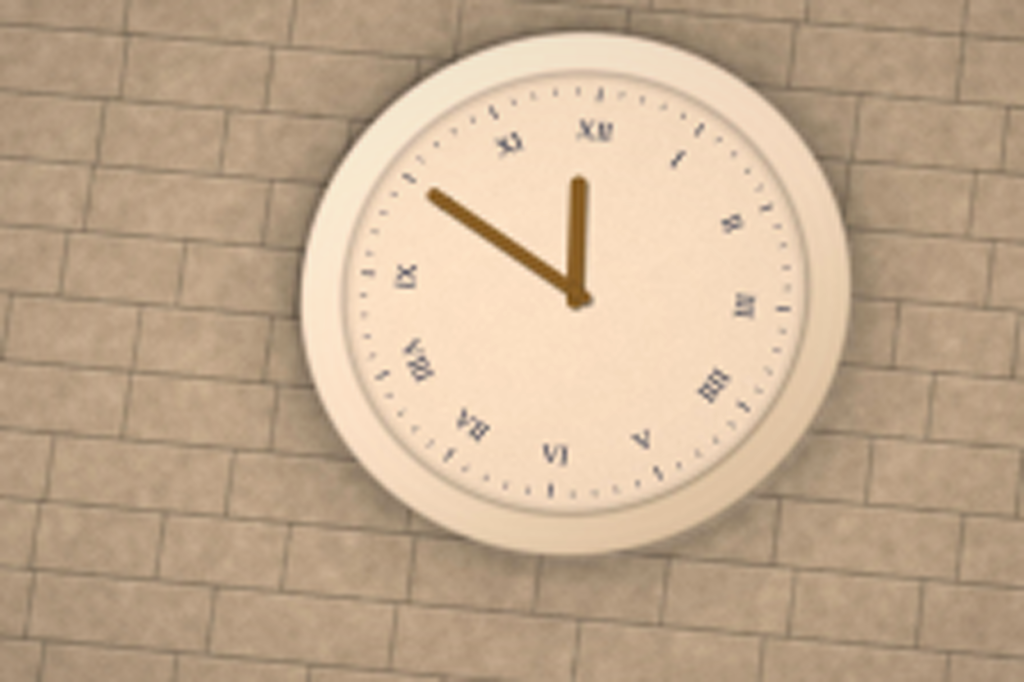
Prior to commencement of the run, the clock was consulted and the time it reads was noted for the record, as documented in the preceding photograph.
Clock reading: 11:50
